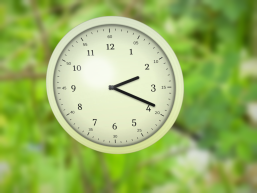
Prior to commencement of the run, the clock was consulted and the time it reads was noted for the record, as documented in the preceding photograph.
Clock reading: 2:19
